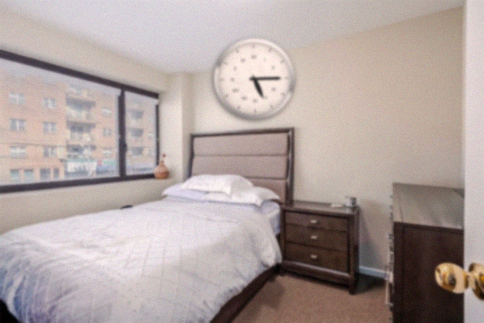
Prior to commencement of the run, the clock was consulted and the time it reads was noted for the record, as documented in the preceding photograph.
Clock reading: 5:15
